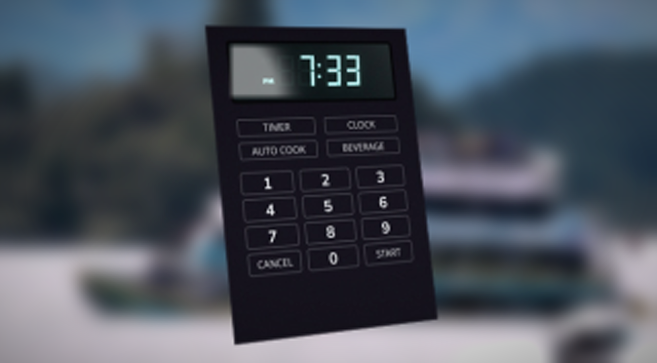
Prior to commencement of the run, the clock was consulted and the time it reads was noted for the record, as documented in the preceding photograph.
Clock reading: 7:33
